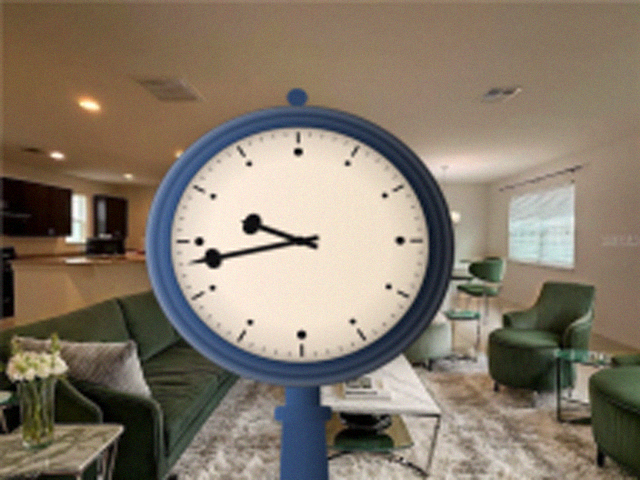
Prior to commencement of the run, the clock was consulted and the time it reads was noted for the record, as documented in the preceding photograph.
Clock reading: 9:43
